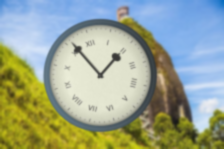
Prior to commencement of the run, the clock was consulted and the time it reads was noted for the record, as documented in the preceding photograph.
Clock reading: 1:56
